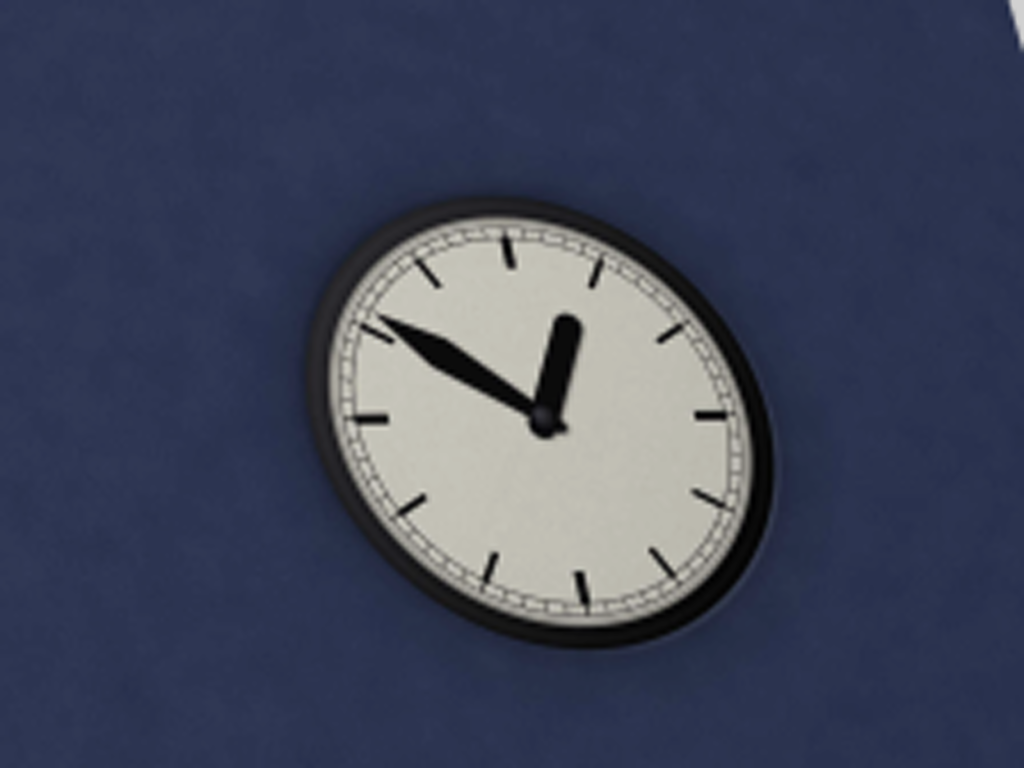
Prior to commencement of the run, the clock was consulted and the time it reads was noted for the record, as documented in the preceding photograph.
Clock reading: 12:51
